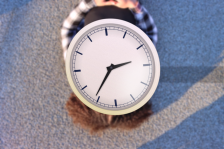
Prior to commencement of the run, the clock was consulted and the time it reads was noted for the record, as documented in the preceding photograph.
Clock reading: 2:36
